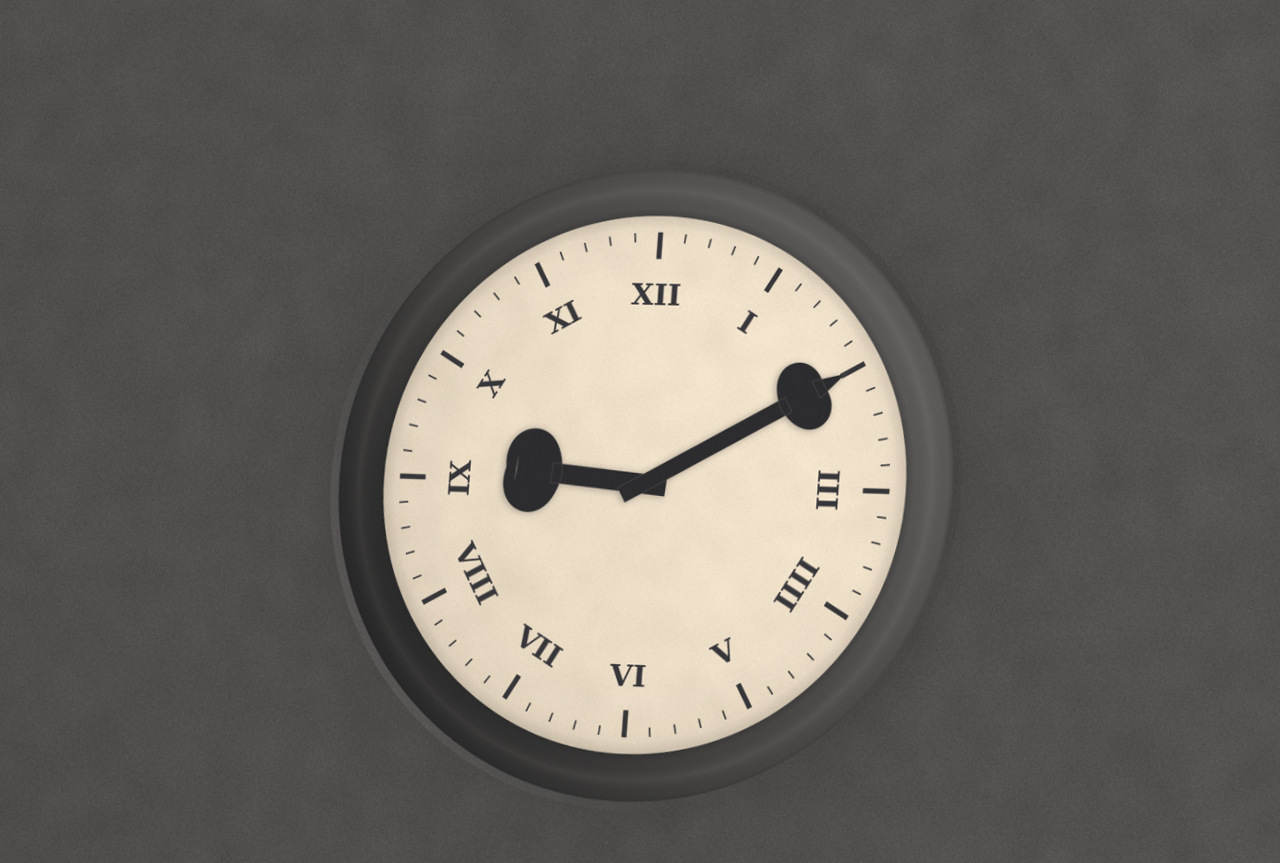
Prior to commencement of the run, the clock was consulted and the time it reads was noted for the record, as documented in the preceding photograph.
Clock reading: 9:10
